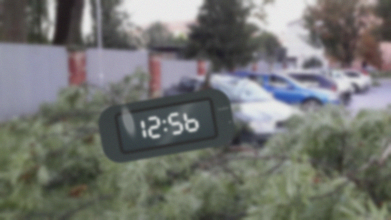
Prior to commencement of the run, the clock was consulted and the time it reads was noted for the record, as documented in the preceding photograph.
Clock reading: 12:56
